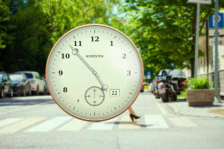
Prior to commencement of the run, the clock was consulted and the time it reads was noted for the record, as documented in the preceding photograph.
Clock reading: 4:53
